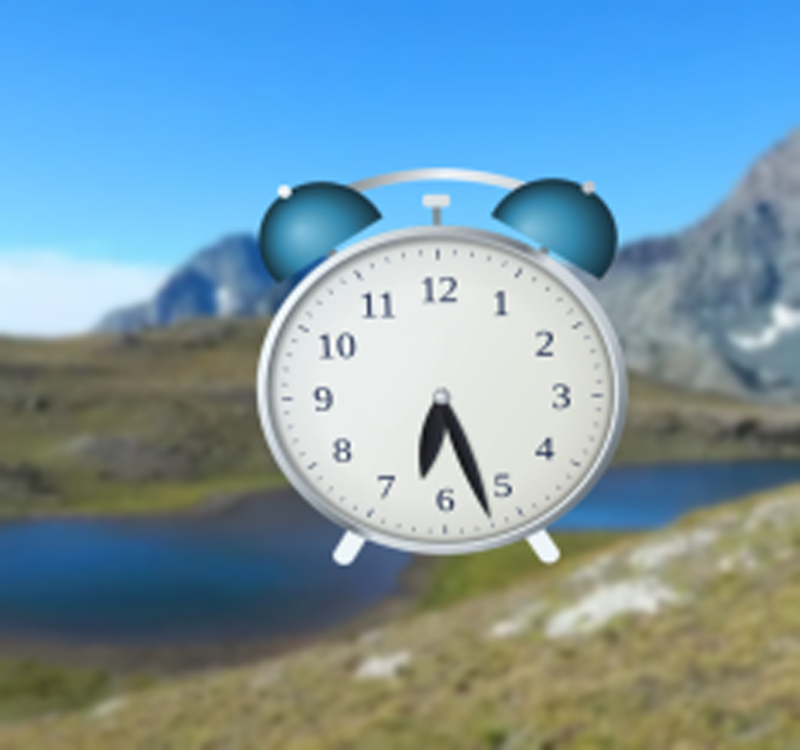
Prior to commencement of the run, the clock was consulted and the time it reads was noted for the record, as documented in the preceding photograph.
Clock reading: 6:27
